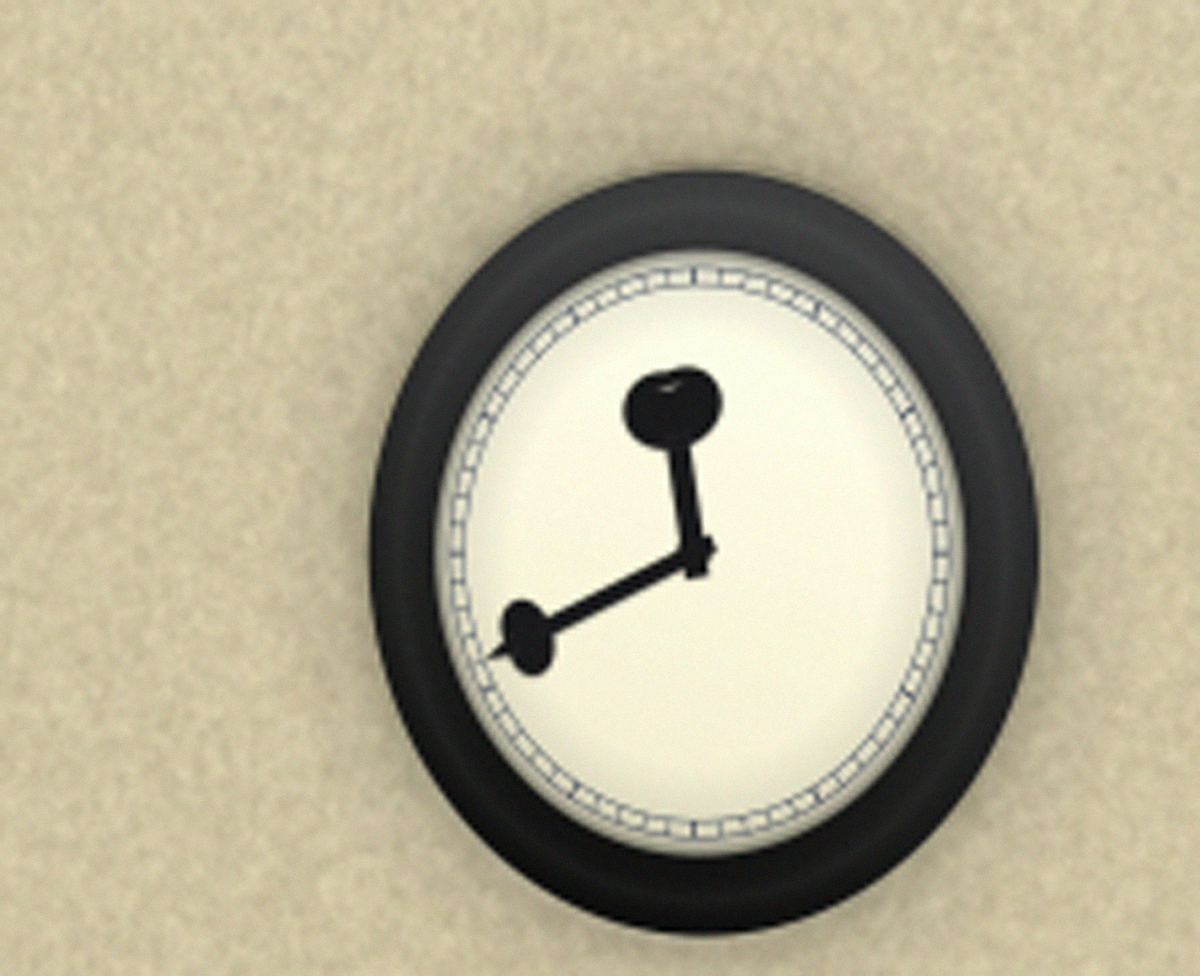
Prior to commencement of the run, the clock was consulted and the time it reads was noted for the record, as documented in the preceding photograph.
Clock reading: 11:41
